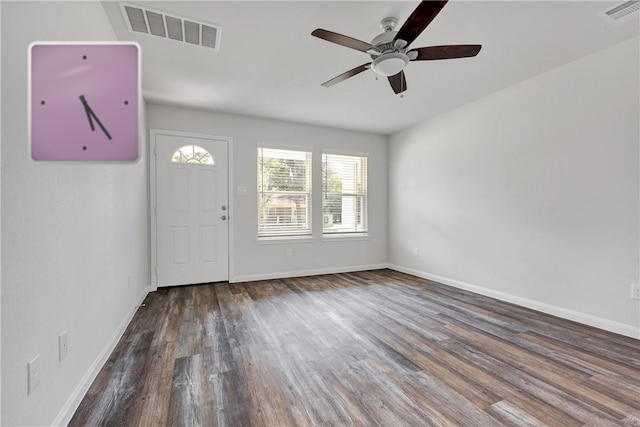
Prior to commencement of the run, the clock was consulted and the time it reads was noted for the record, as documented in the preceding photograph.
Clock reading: 5:24
